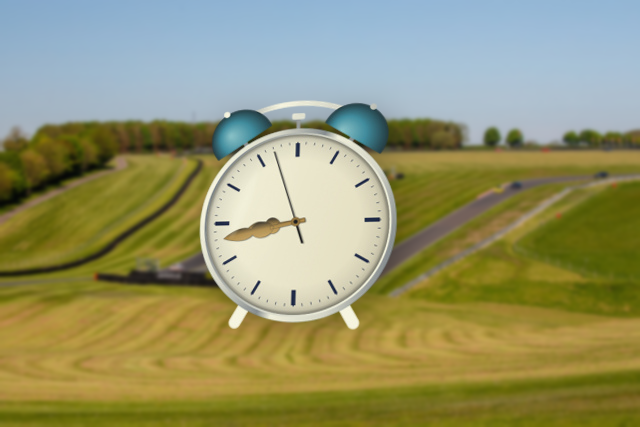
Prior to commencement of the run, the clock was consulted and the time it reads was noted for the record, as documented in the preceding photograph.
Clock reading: 8:42:57
